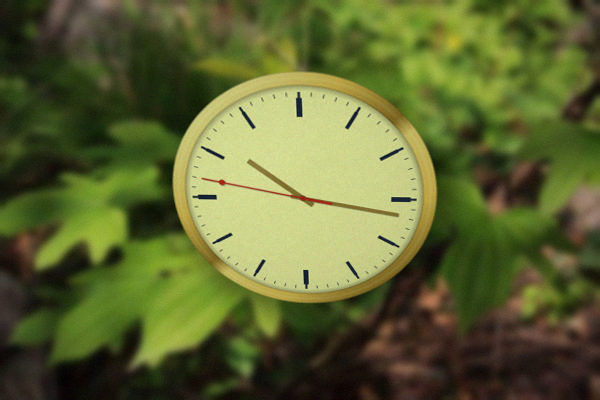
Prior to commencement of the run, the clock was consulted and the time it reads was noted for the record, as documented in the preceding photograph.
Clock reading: 10:16:47
